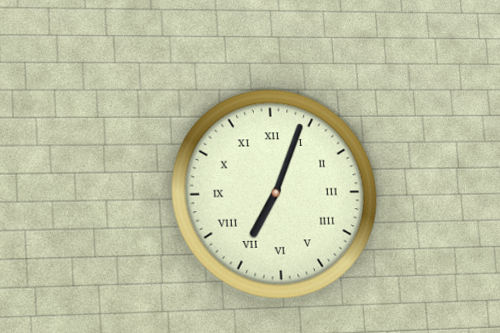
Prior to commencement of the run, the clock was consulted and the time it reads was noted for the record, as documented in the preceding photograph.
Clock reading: 7:04
